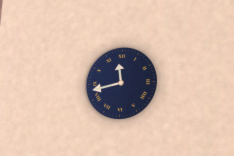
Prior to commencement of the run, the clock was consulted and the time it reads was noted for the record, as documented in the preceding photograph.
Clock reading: 11:43
